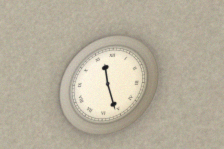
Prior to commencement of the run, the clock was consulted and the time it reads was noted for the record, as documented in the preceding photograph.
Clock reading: 11:26
